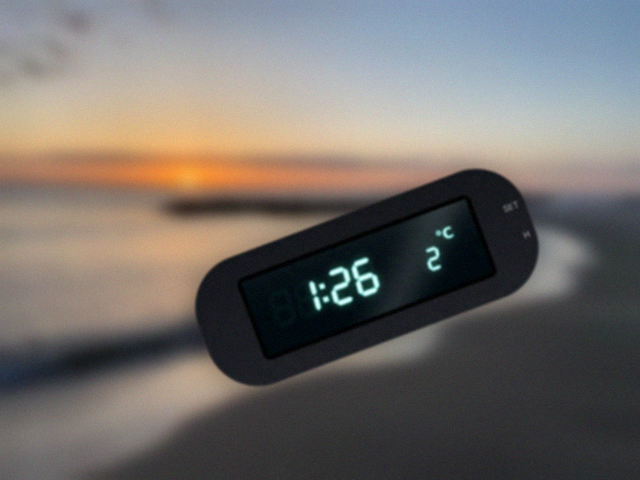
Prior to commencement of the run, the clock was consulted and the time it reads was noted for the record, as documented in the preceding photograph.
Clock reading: 1:26
